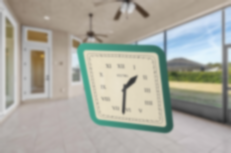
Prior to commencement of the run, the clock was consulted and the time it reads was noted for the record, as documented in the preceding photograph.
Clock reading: 1:32
